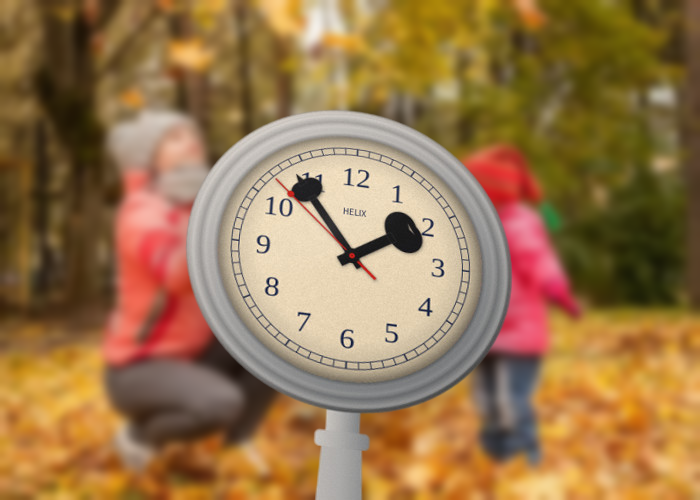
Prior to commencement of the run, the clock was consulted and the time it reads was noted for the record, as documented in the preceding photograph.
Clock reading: 1:53:52
